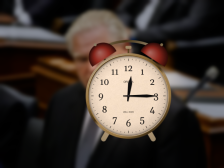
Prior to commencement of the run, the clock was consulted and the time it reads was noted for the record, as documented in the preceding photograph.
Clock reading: 12:15
